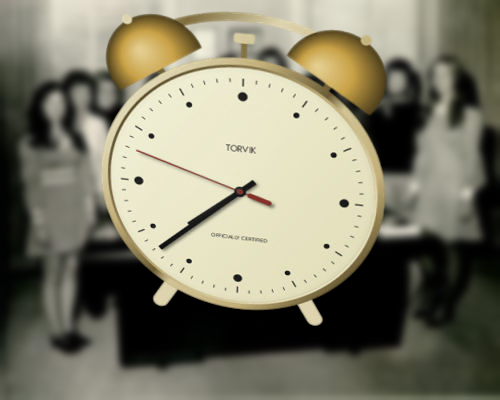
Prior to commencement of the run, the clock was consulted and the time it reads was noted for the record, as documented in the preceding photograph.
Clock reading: 7:37:48
